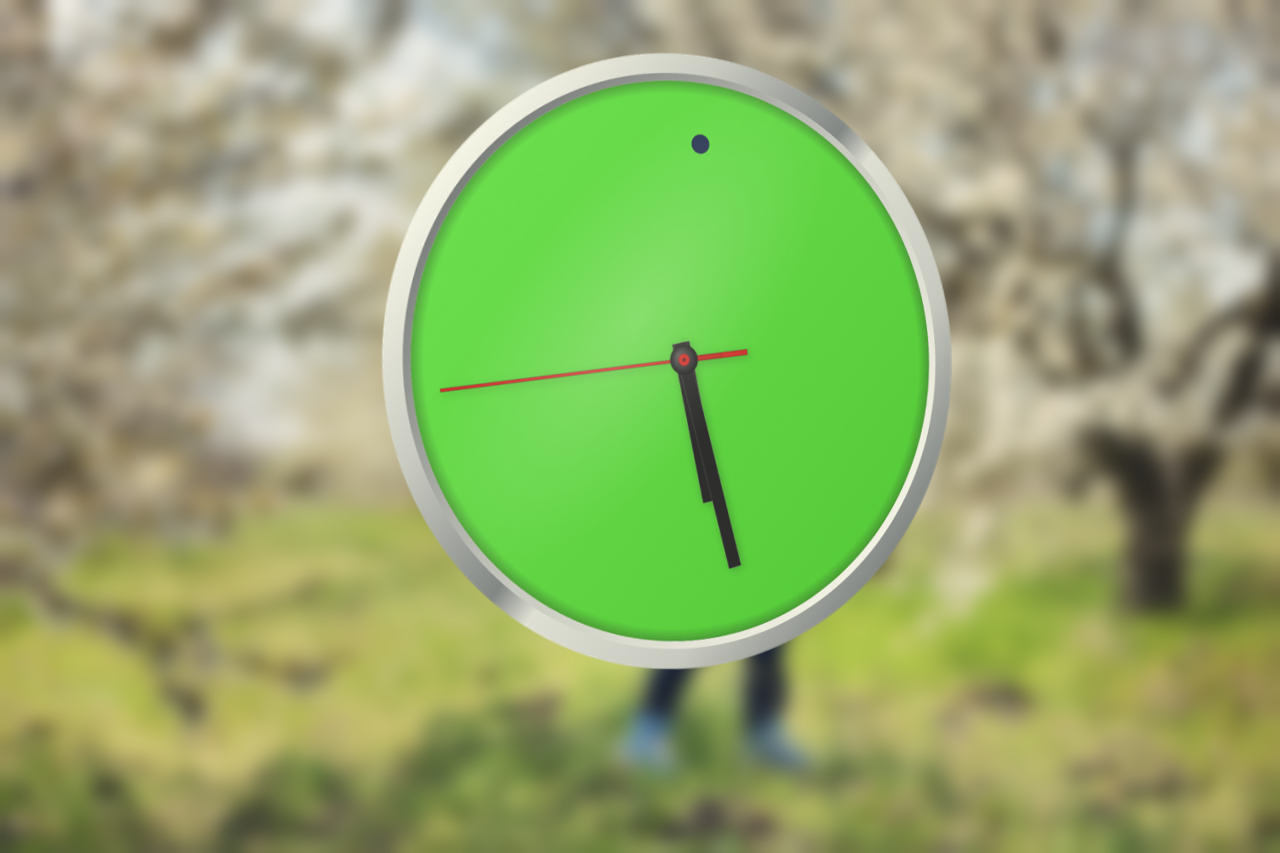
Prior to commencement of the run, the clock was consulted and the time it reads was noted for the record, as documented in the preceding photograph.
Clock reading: 5:26:43
